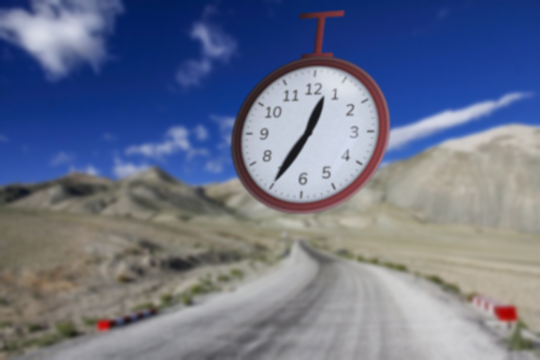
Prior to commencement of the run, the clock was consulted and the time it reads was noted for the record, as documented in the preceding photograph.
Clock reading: 12:35
